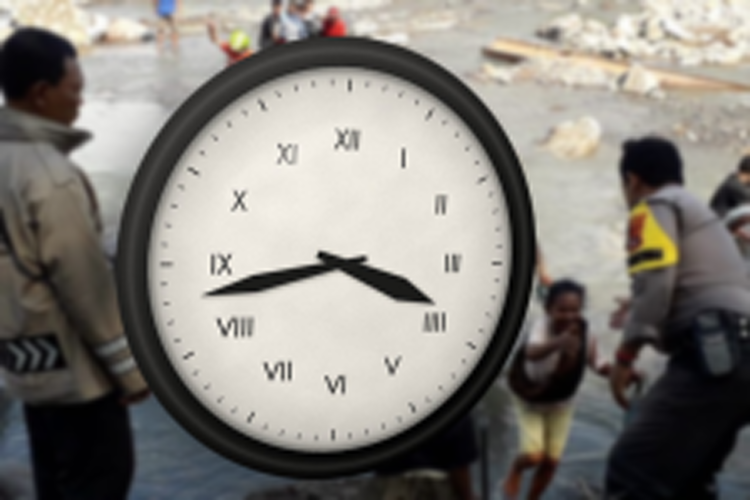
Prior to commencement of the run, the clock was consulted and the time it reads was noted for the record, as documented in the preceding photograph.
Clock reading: 3:43
